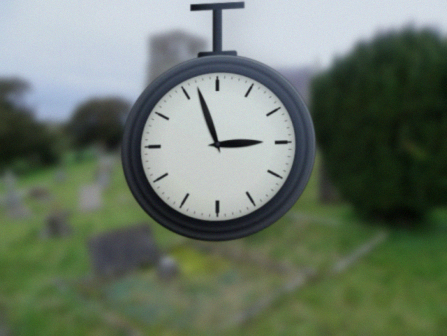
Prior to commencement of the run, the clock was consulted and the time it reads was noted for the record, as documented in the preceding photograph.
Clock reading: 2:57
